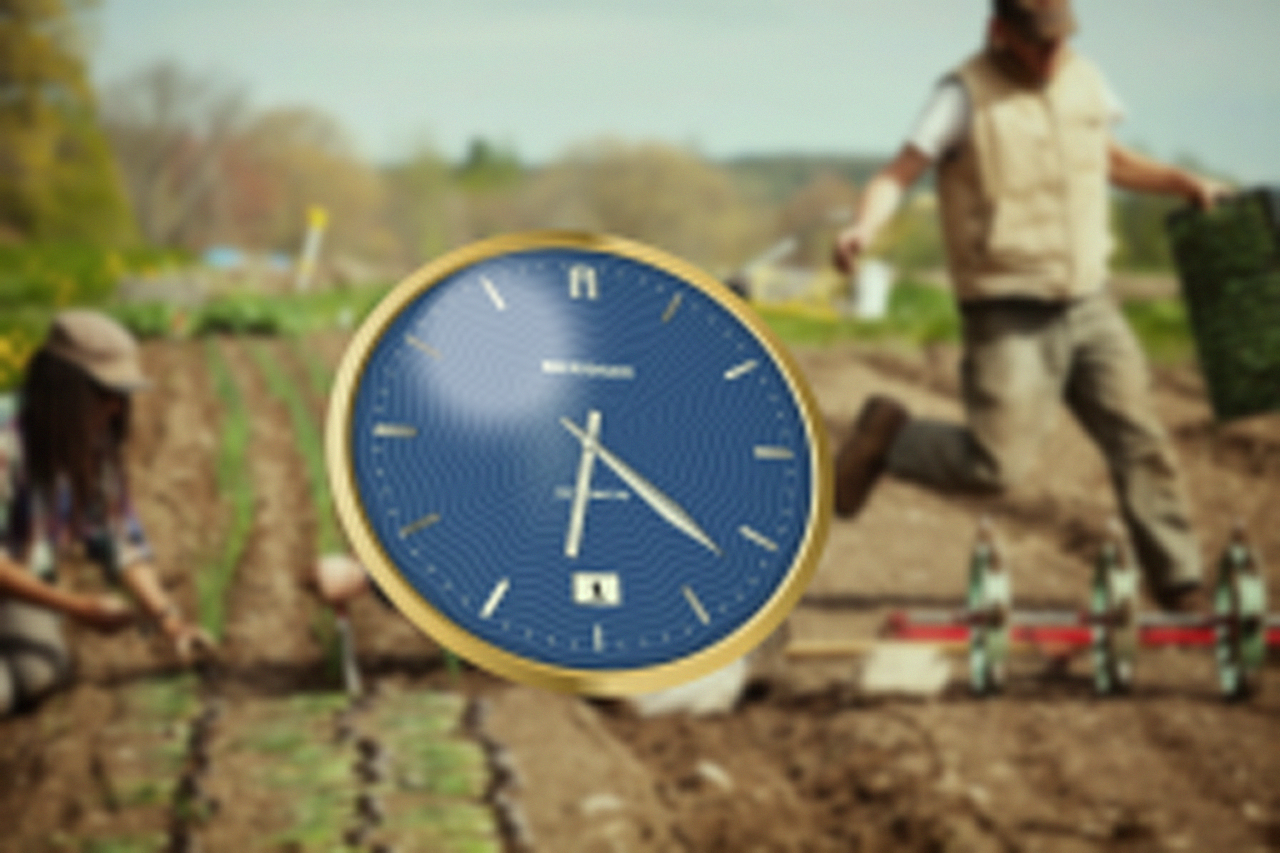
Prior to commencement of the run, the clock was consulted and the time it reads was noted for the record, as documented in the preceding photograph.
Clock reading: 6:22
